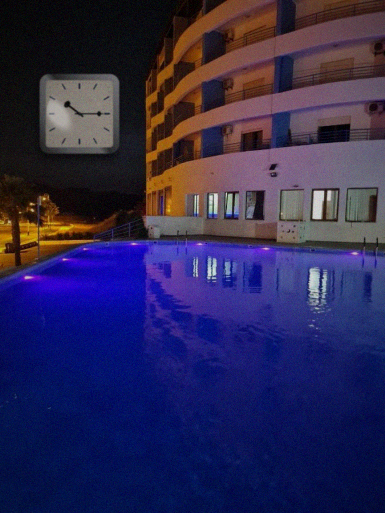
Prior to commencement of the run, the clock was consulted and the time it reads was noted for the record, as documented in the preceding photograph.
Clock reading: 10:15
